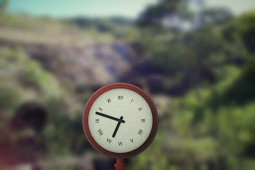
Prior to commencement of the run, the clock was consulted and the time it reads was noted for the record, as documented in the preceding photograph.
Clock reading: 6:48
